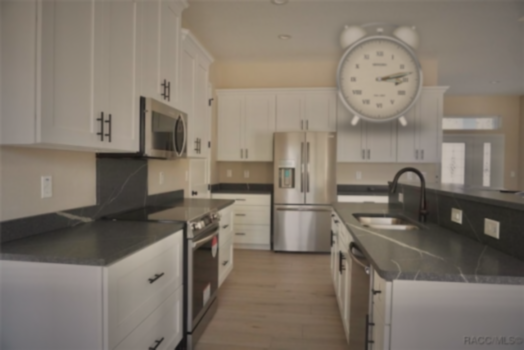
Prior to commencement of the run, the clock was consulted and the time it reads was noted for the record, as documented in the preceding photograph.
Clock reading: 3:13
